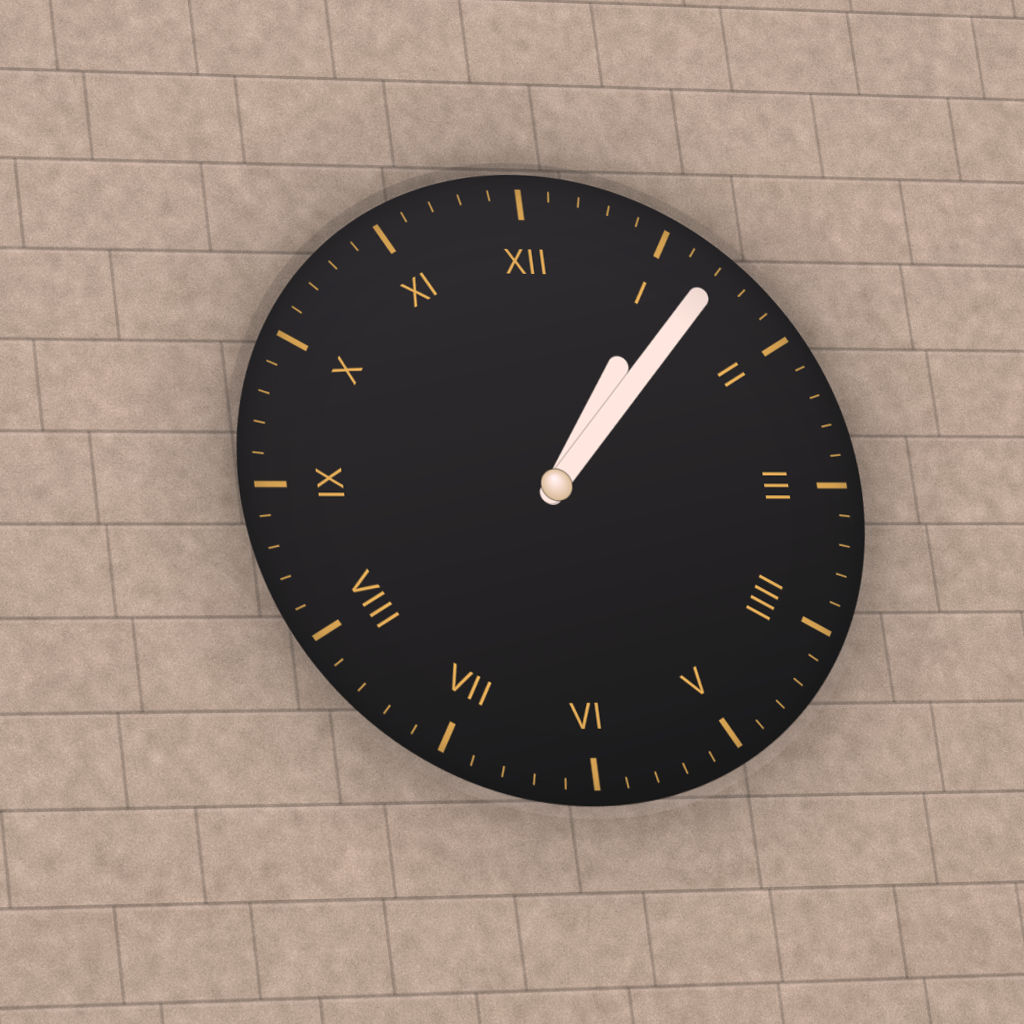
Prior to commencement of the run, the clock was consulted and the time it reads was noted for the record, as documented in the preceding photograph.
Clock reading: 1:07
